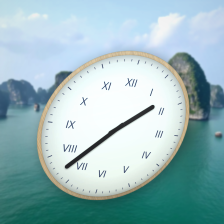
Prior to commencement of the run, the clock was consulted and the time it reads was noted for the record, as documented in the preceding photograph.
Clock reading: 1:37
